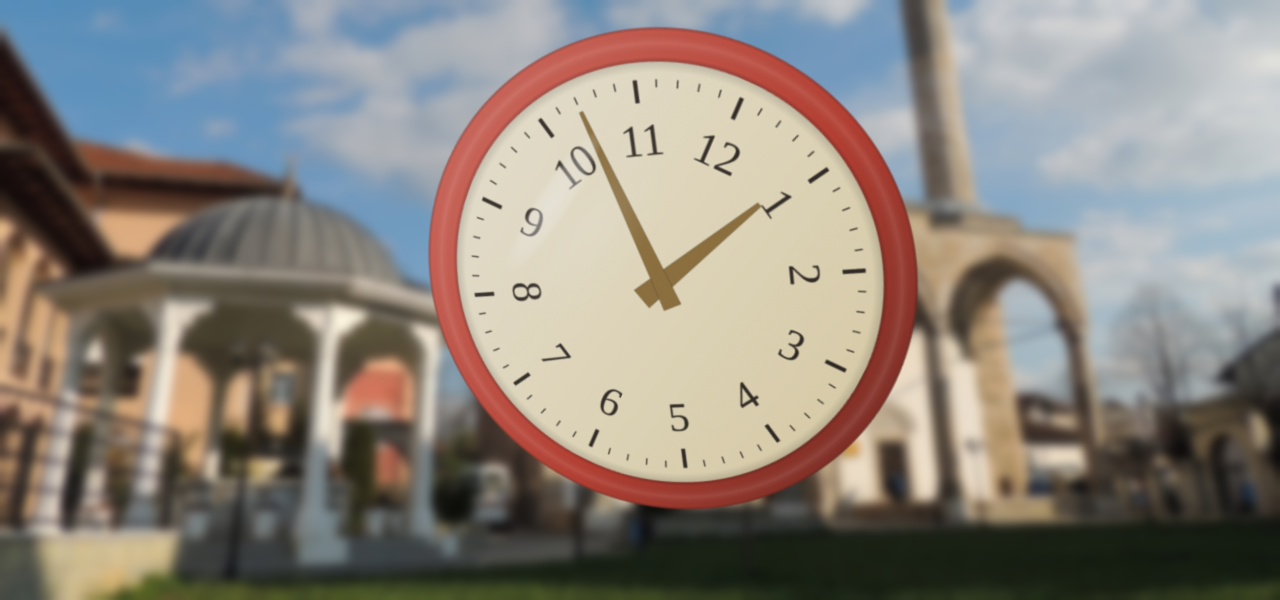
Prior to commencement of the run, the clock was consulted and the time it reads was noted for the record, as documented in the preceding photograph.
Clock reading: 12:52
